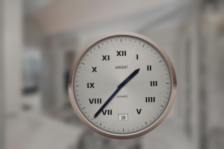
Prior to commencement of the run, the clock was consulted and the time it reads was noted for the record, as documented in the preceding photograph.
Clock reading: 1:37
